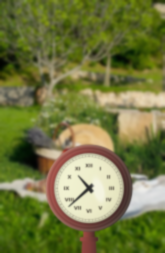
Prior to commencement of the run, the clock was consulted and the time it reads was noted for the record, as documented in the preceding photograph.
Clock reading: 10:38
